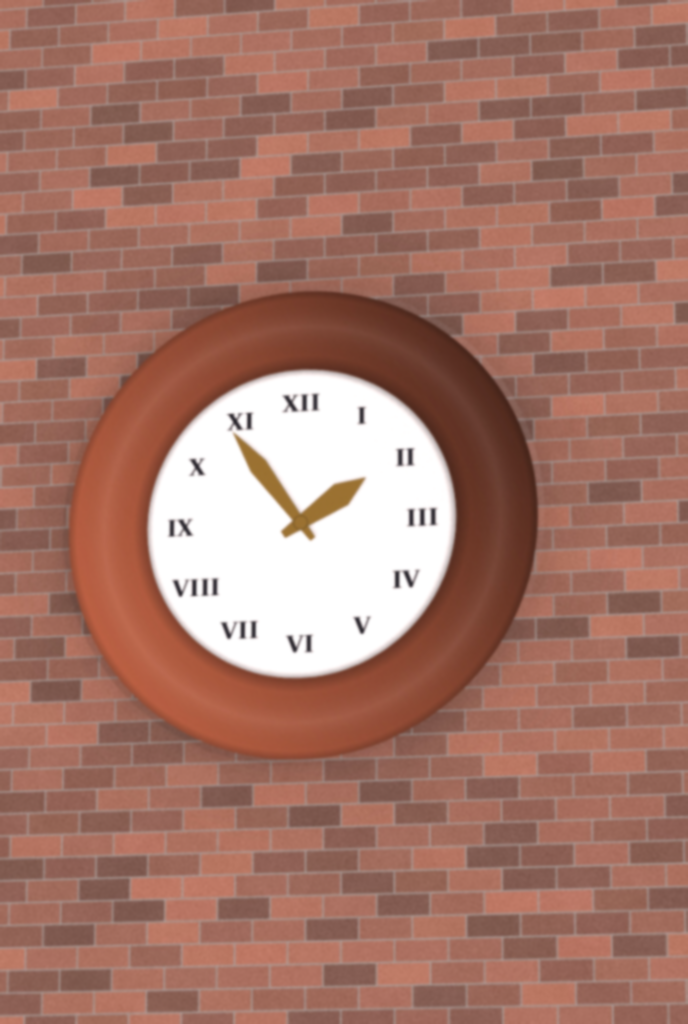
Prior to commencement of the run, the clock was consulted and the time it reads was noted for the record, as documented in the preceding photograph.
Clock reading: 1:54
